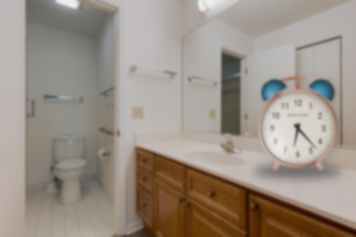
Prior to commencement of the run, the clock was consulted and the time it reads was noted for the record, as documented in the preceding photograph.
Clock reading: 6:23
